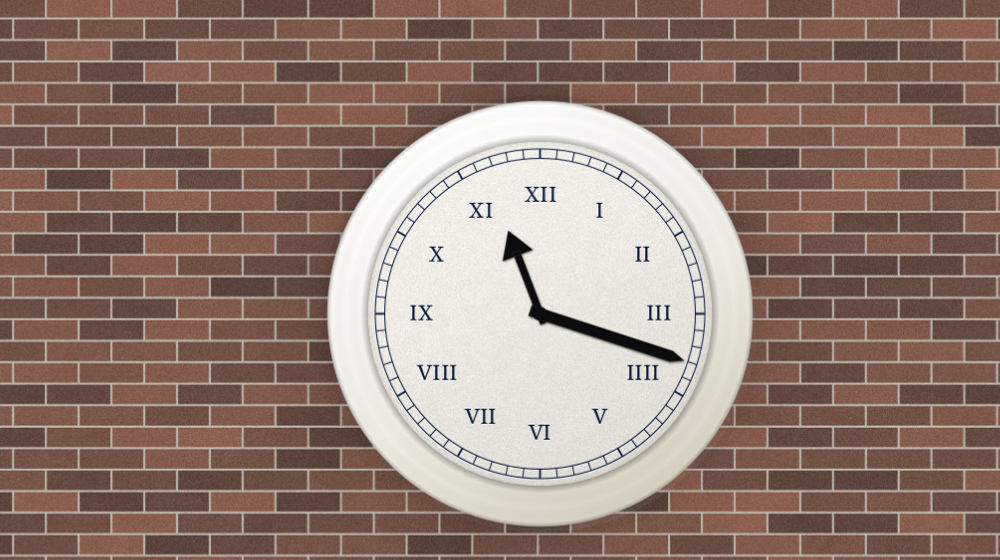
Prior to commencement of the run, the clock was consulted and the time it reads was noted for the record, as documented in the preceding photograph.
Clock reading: 11:18
